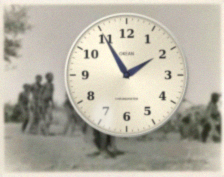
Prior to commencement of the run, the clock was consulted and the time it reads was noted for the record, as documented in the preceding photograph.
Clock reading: 1:55
